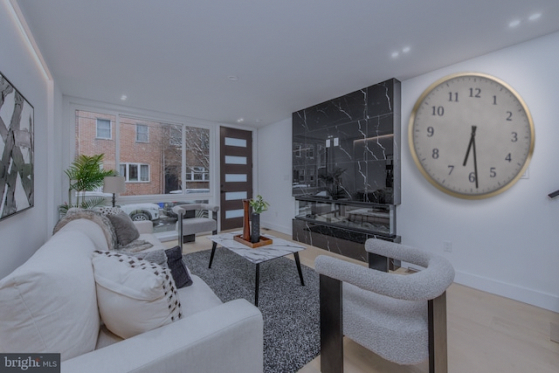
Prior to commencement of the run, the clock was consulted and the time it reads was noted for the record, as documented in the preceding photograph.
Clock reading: 6:29
